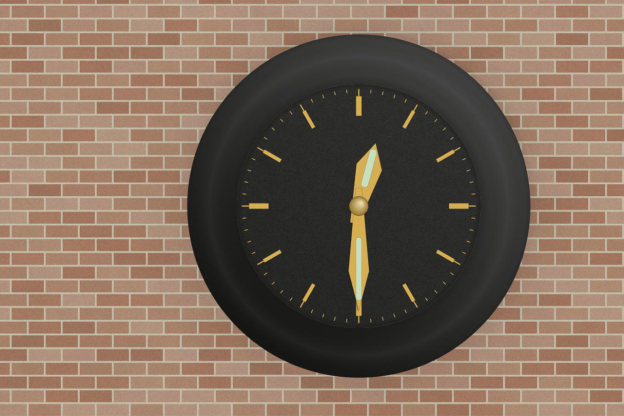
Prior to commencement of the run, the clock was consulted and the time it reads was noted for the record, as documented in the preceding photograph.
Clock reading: 12:30
